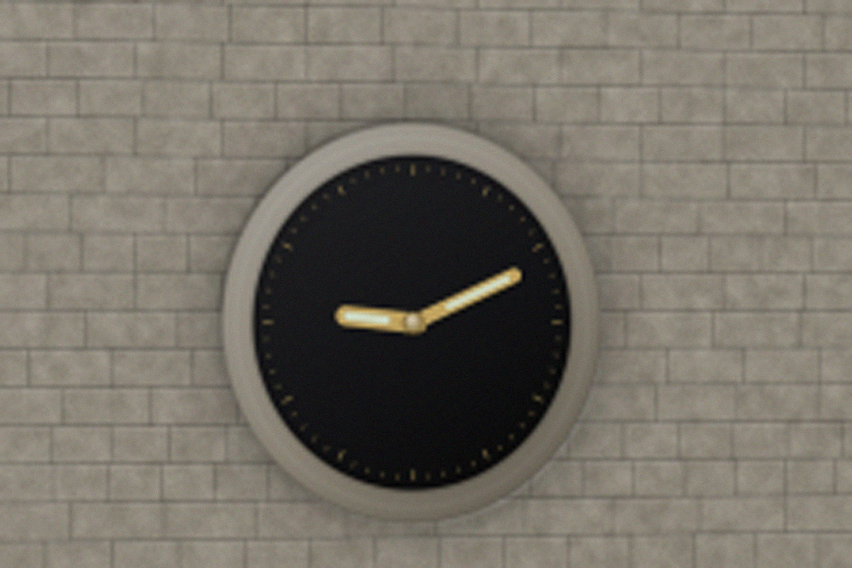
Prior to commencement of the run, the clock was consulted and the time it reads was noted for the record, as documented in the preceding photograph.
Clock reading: 9:11
